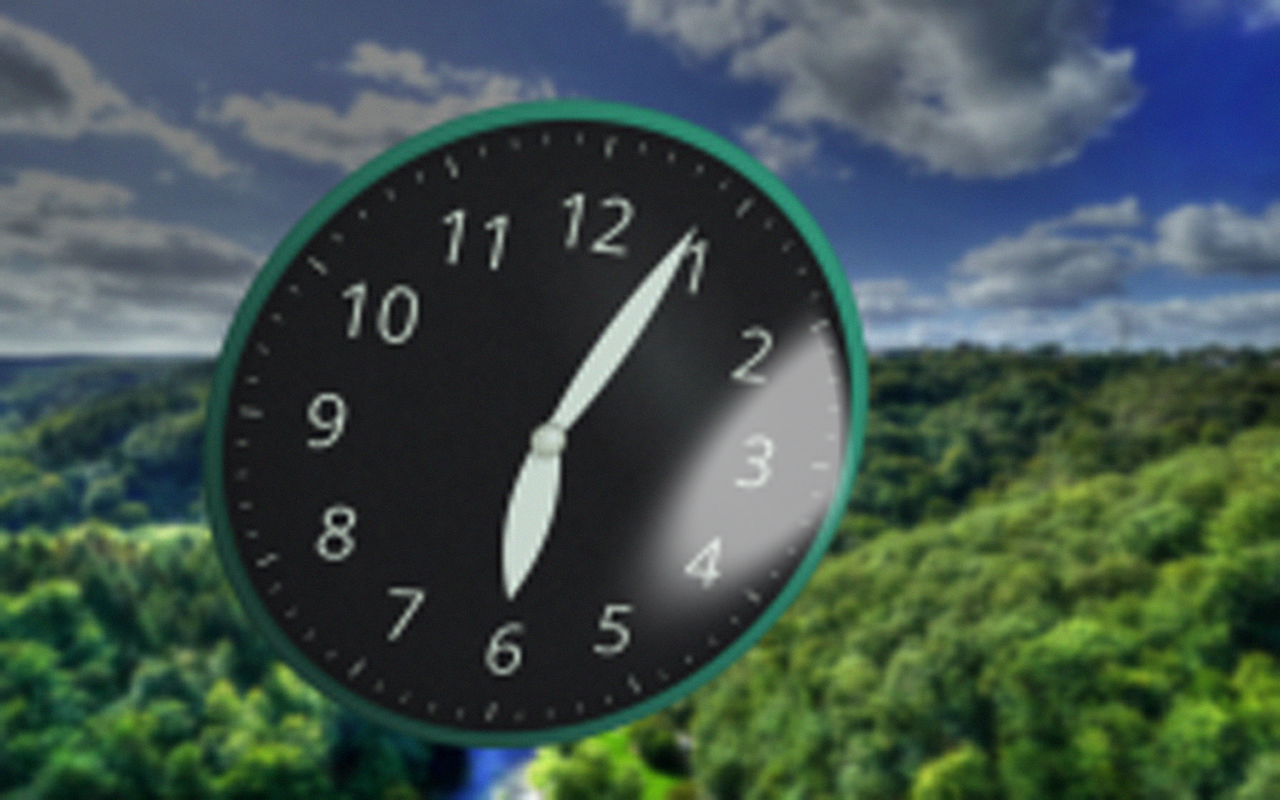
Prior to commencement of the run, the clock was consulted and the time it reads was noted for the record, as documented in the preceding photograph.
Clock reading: 6:04
